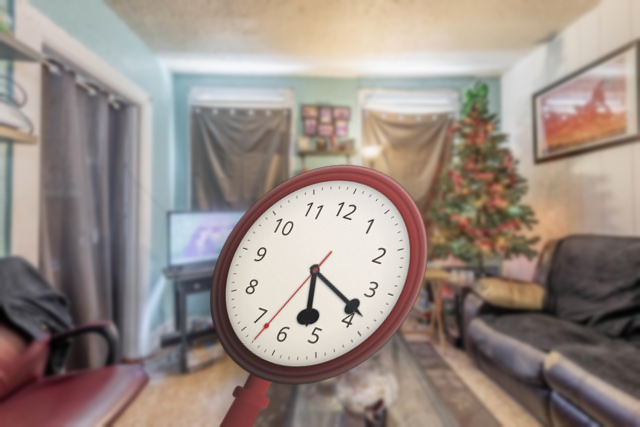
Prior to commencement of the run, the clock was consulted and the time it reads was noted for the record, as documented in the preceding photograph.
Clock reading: 5:18:33
